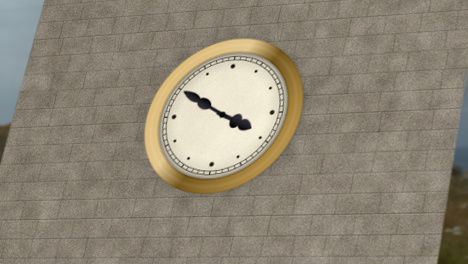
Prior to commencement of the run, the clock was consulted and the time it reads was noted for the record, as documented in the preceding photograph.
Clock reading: 3:50
